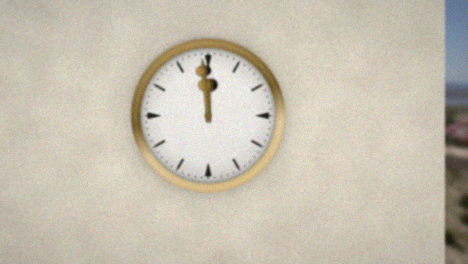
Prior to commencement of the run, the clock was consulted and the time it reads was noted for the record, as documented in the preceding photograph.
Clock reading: 11:59
